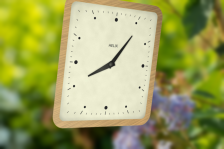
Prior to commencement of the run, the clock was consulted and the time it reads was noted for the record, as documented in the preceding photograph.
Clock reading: 8:06
